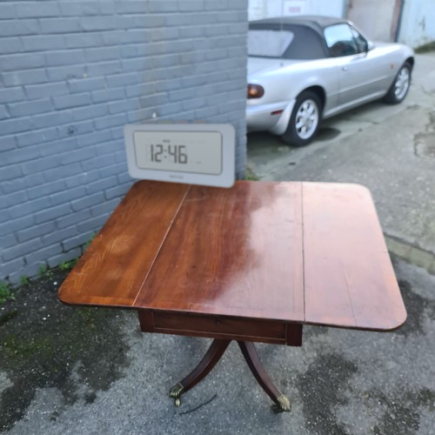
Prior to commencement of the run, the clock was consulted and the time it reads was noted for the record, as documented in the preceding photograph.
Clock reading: 12:46
